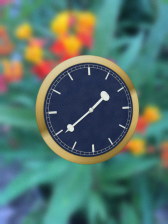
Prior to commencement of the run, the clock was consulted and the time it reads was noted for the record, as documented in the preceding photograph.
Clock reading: 1:39
